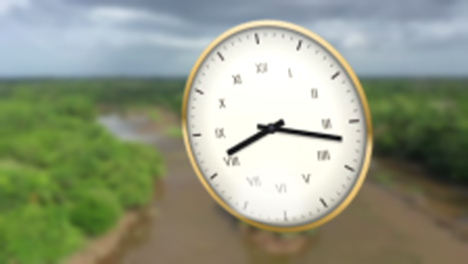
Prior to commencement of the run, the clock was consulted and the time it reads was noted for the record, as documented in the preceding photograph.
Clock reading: 8:17
